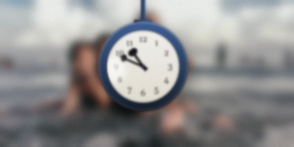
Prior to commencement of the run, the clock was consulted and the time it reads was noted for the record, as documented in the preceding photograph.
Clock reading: 10:49
